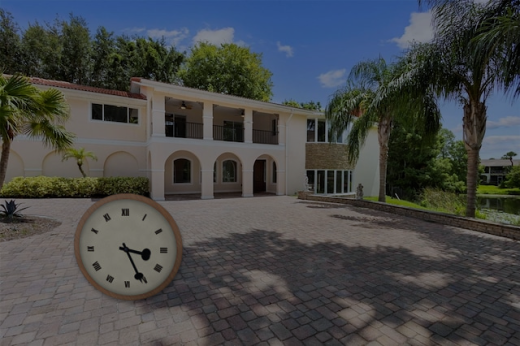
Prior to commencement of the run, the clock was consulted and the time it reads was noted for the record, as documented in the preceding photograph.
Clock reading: 3:26
